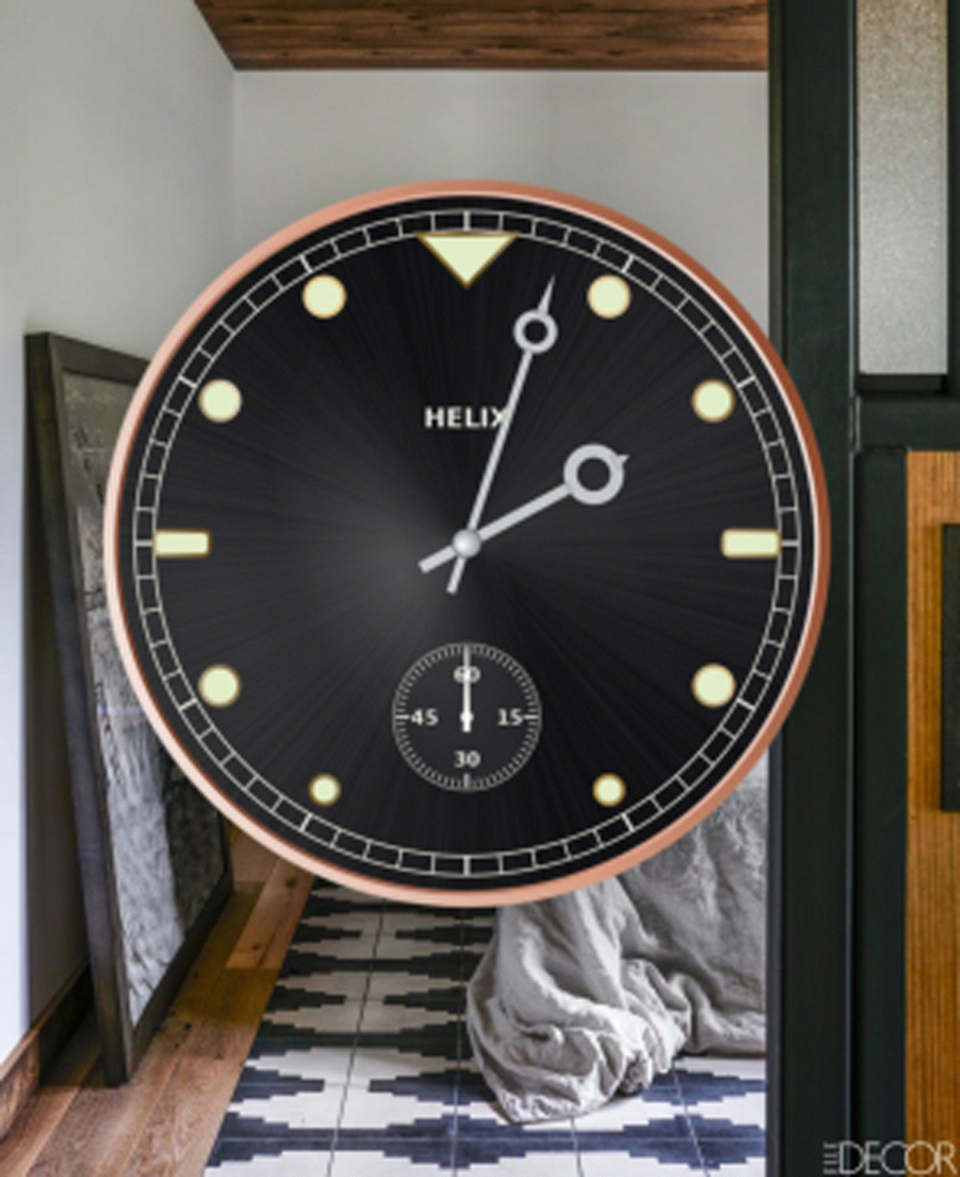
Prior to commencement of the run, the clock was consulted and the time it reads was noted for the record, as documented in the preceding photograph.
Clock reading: 2:03
